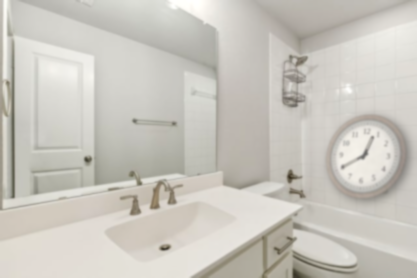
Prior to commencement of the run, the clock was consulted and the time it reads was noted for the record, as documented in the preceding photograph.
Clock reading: 12:40
